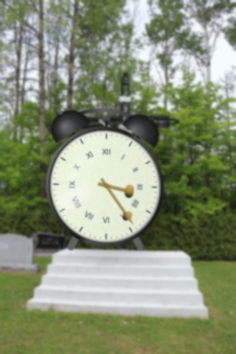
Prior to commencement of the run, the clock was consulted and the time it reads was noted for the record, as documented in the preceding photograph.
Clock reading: 3:24
